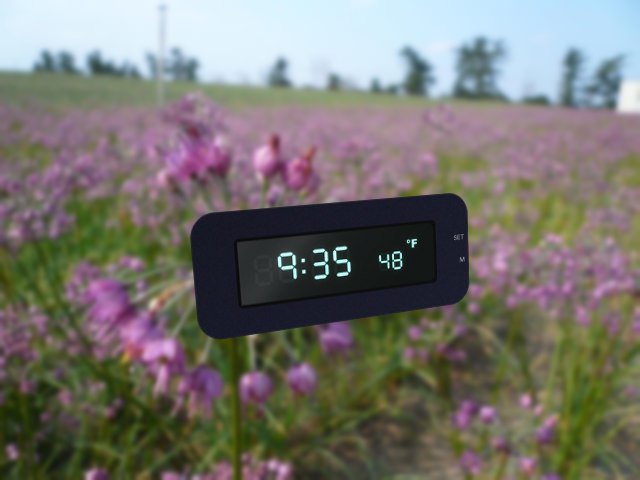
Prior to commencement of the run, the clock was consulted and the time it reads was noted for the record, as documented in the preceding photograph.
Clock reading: 9:35
